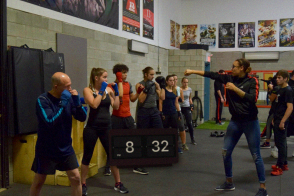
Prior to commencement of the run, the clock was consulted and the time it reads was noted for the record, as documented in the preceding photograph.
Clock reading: 8:32
